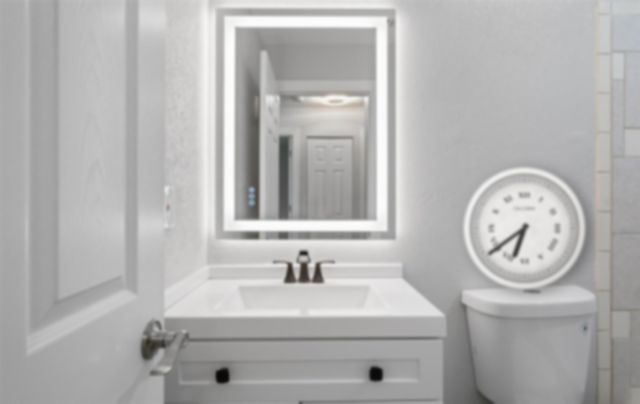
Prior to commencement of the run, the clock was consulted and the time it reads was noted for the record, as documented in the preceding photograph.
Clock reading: 6:39
